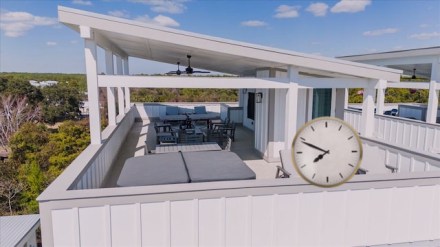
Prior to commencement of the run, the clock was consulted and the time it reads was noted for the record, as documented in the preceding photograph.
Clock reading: 7:49
